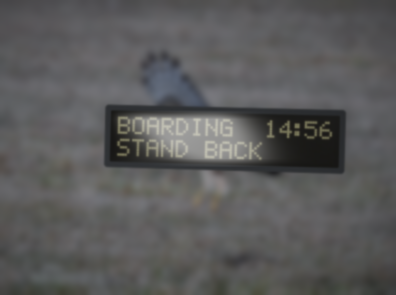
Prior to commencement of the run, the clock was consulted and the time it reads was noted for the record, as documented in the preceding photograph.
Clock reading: 14:56
